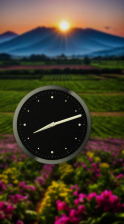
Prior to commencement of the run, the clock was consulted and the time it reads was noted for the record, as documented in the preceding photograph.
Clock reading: 8:12
